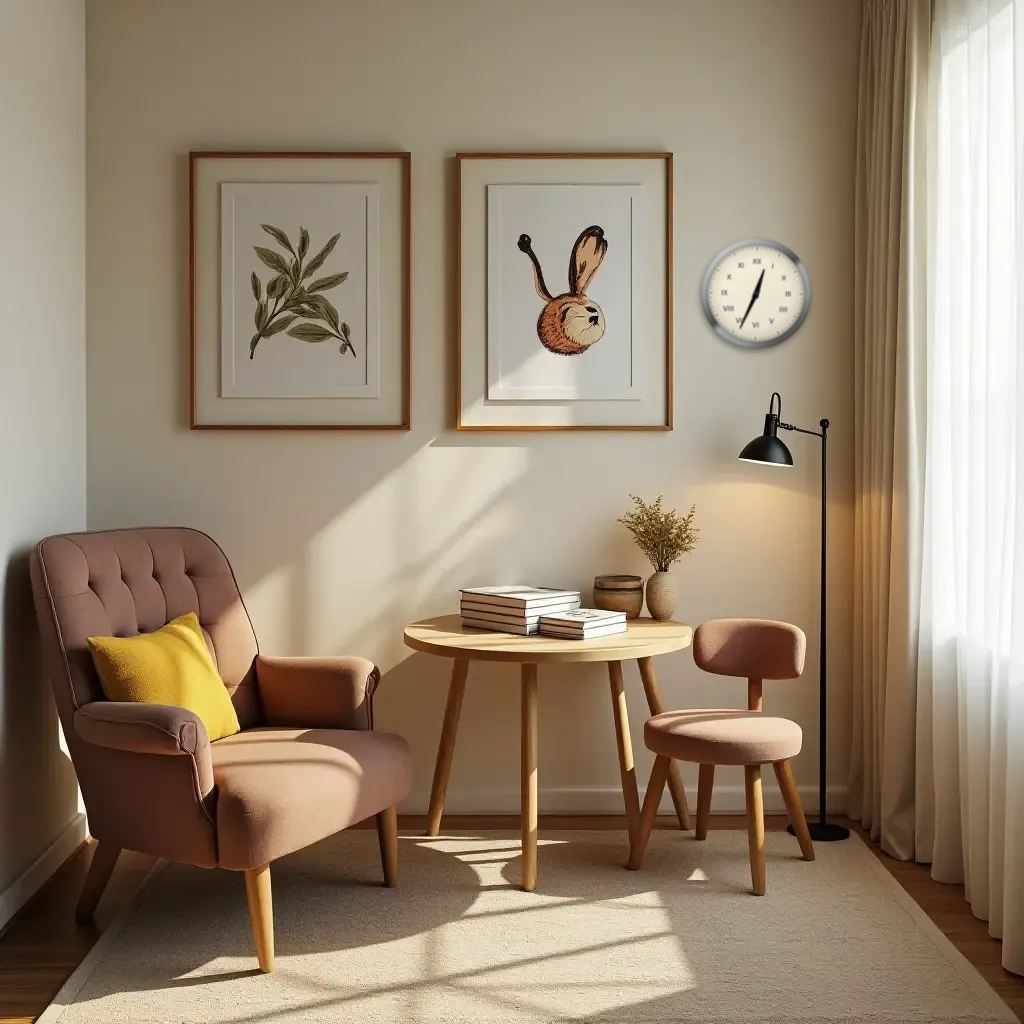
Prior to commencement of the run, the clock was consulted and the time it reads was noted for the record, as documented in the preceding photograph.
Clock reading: 12:34
